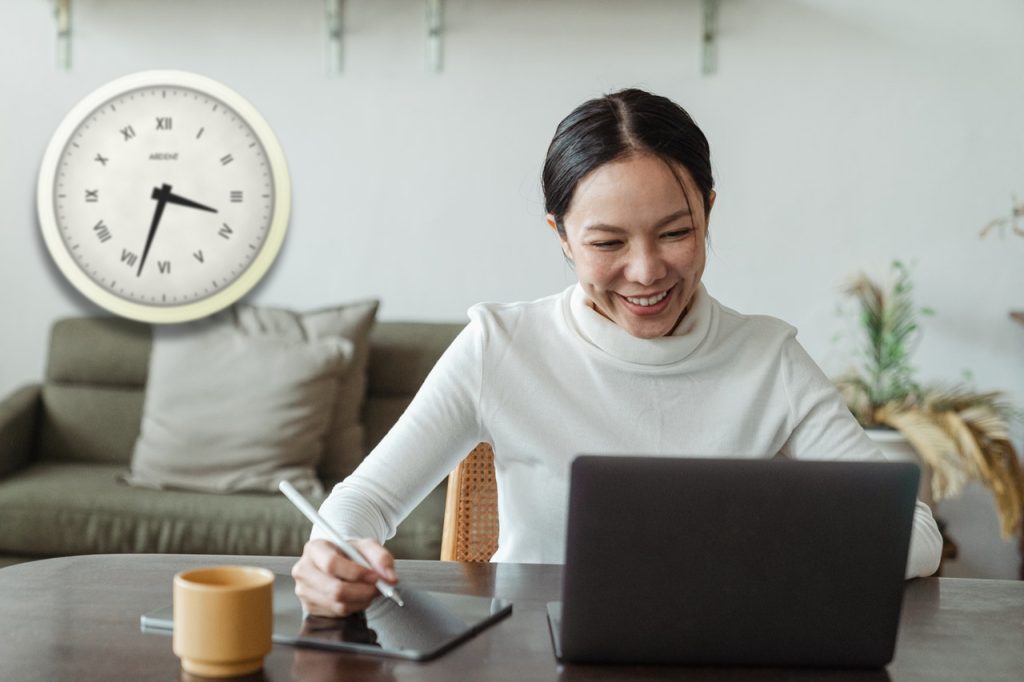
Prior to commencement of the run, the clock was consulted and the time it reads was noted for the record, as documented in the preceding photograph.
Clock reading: 3:33
